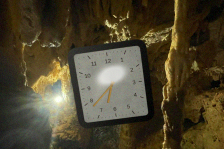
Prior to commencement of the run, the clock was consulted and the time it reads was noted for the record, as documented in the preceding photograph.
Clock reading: 6:38
